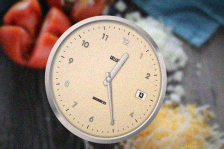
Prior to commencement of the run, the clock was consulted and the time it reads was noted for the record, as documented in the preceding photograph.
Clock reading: 12:25
